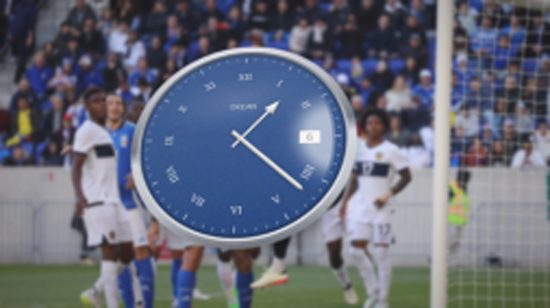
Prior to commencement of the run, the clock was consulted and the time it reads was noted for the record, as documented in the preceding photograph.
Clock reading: 1:22
